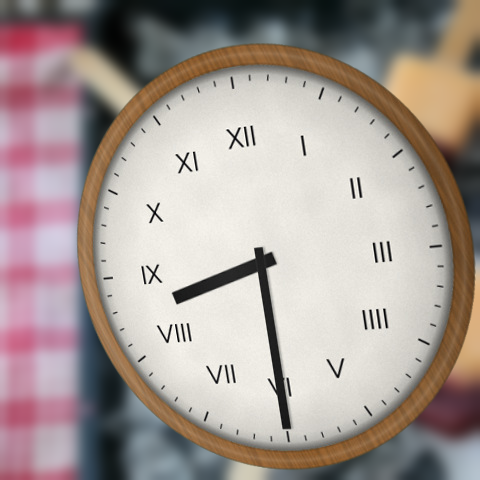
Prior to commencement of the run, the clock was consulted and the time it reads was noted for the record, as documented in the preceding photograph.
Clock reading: 8:30
